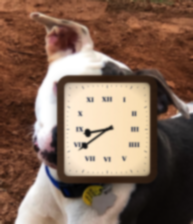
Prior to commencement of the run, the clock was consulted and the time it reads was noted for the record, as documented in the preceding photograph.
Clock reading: 8:39
